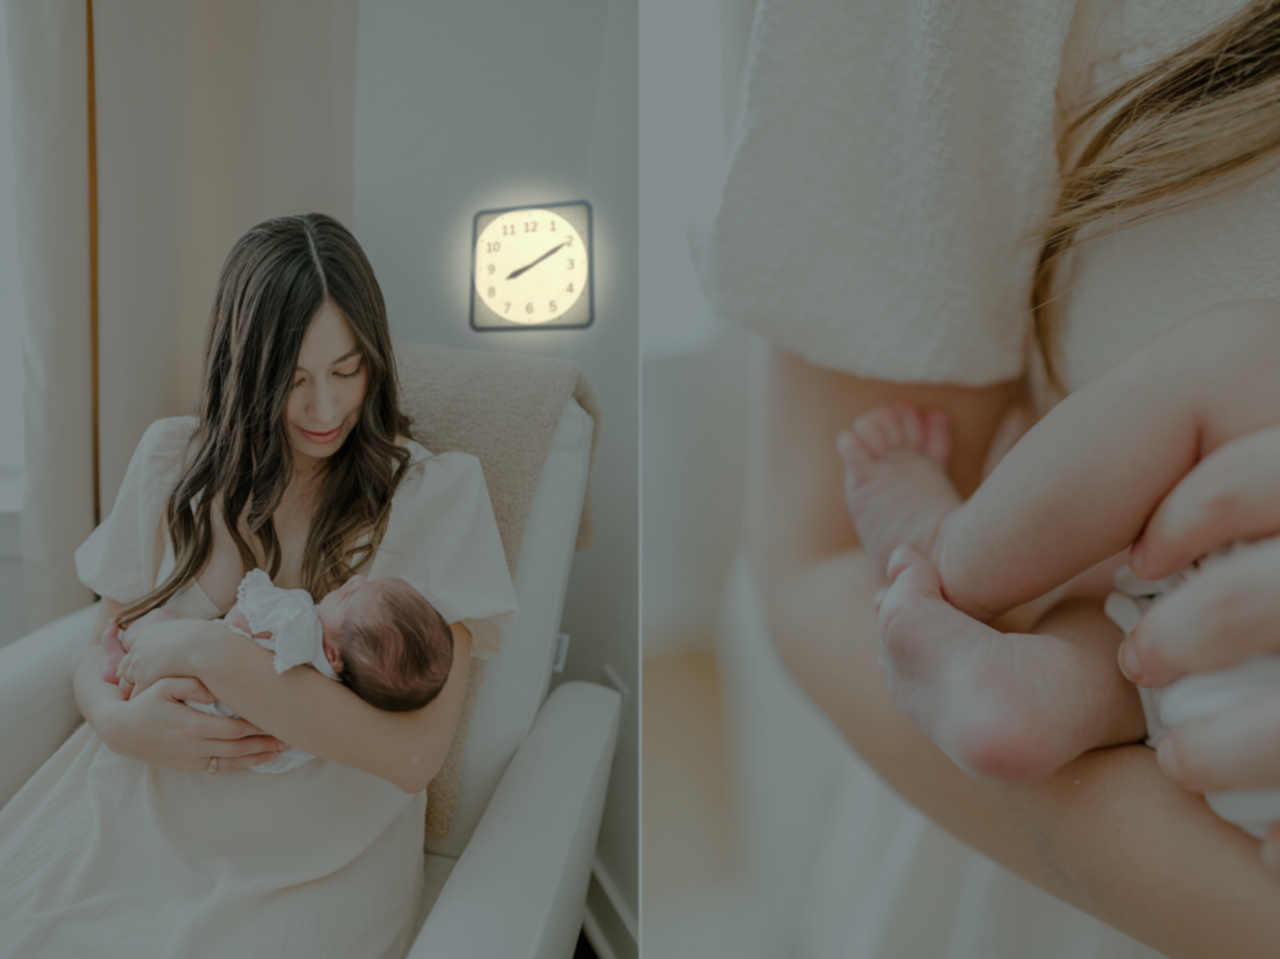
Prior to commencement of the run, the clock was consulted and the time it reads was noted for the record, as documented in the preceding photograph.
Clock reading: 8:10
